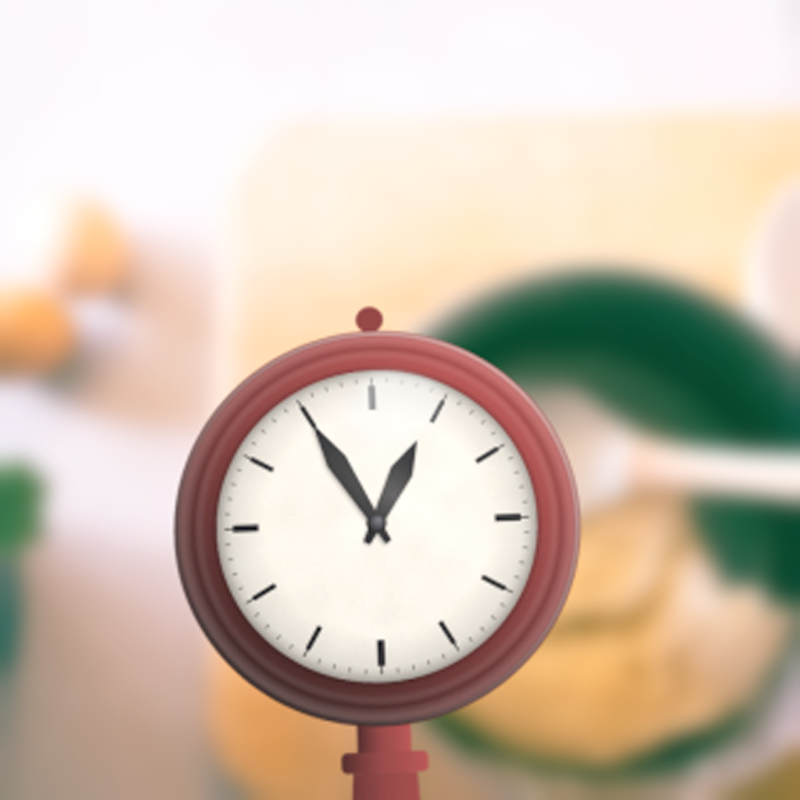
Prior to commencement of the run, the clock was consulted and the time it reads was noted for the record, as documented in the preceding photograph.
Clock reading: 12:55
